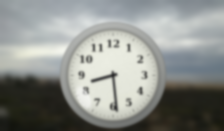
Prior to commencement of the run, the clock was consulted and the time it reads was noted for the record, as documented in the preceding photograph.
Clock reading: 8:29
